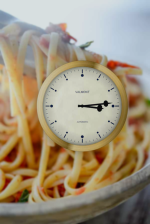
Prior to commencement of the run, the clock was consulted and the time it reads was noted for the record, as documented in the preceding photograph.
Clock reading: 3:14
